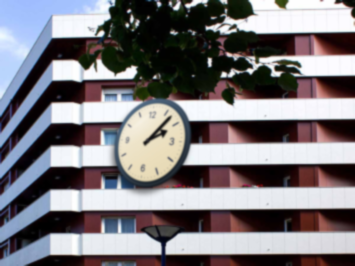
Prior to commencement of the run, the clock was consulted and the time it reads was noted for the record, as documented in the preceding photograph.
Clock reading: 2:07
